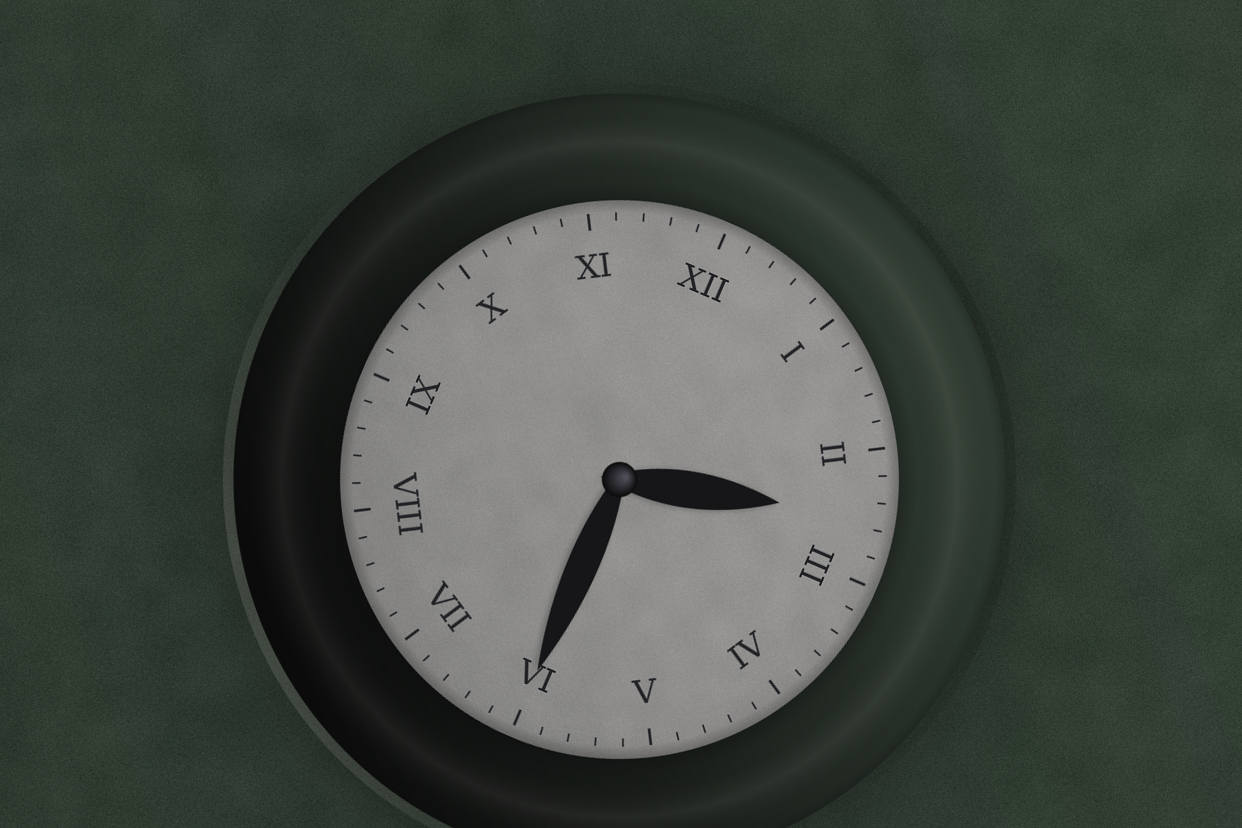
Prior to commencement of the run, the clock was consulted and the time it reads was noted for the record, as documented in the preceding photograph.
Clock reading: 2:30
